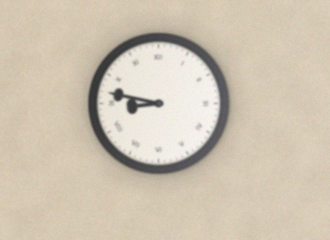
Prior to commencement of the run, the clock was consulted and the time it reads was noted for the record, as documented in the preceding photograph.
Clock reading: 8:47
